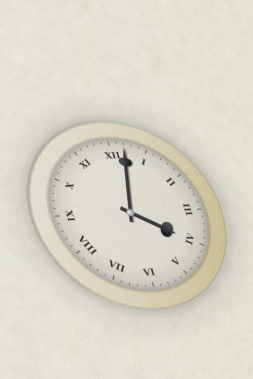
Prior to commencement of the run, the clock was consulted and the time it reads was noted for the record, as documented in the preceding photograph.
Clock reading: 4:02
